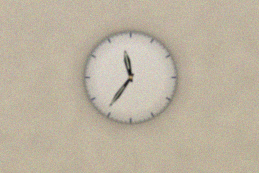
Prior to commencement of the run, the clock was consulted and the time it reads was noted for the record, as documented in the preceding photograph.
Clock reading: 11:36
